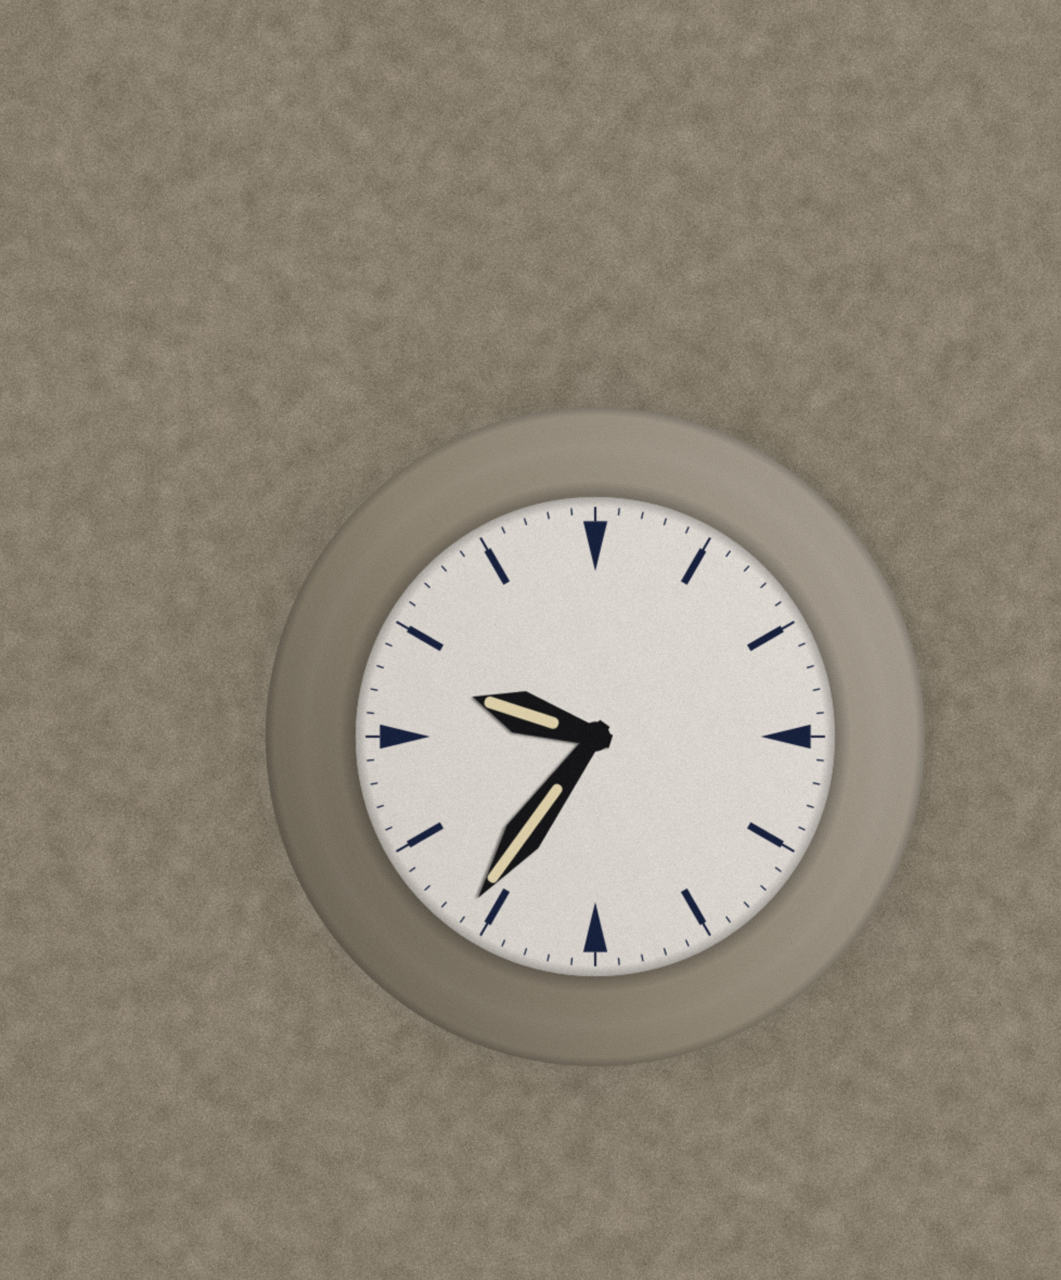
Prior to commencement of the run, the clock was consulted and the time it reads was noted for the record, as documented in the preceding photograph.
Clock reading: 9:36
